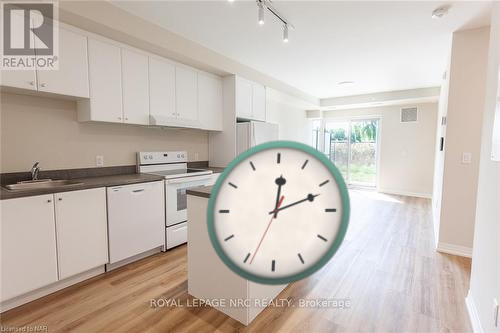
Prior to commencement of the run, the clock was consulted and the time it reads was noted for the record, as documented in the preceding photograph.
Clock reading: 12:11:34
